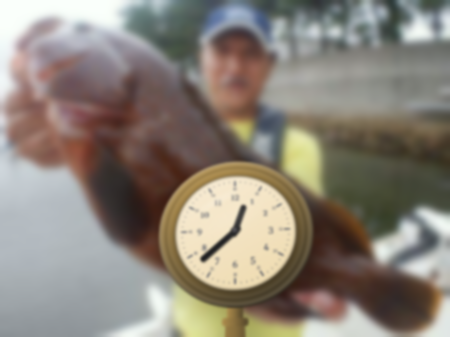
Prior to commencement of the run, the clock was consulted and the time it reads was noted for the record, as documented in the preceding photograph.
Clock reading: 12:38
